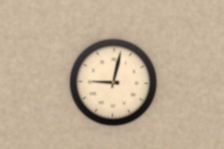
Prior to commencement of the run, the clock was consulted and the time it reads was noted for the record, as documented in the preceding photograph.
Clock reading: 9:02
